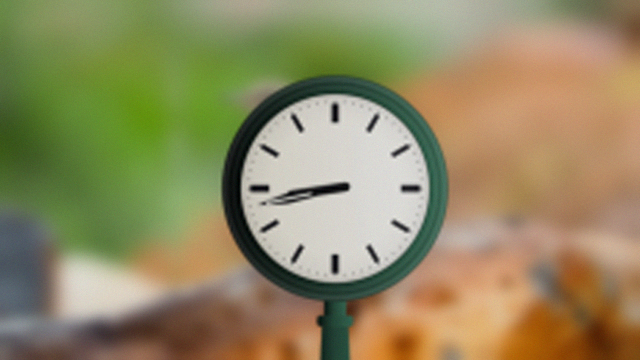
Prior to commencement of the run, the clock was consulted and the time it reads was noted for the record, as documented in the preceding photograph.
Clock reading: 8:43
